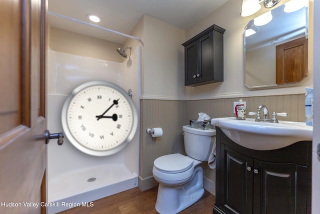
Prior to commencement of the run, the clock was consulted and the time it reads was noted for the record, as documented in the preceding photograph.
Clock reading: 3:08
